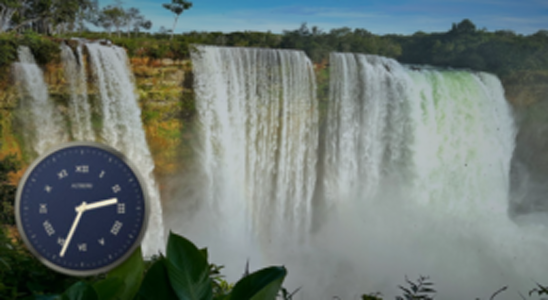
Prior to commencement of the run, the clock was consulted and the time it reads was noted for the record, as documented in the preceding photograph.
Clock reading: 2:34
